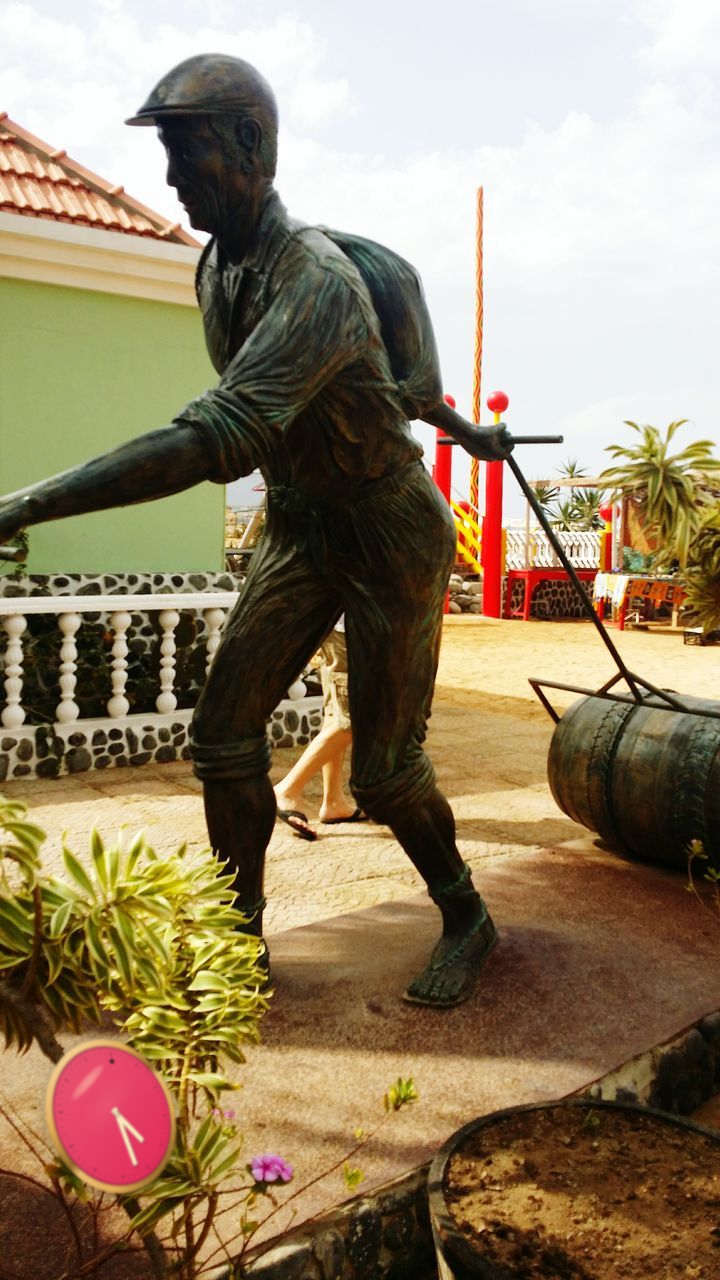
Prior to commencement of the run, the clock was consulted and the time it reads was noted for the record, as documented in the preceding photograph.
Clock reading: 4:27
